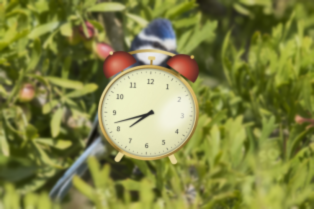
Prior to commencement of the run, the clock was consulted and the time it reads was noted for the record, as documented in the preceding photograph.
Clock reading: 7:42
